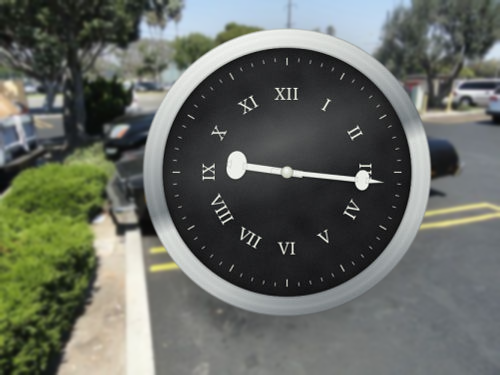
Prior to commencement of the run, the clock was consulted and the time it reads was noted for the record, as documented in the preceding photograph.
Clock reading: 9:16
